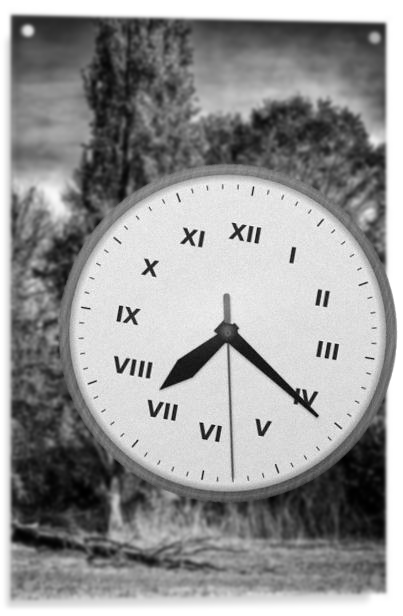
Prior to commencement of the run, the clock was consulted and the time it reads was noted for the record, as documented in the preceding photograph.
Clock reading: 7:20:28
